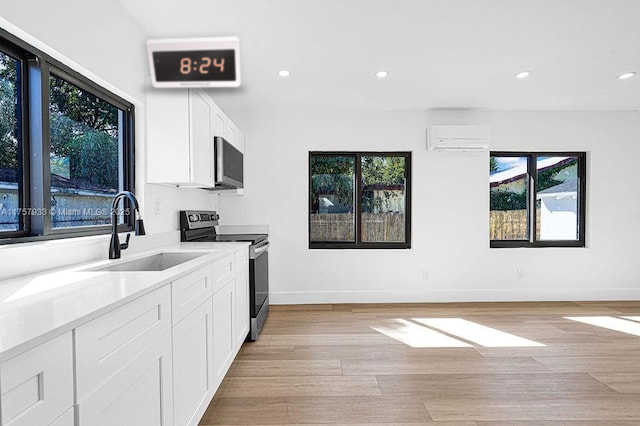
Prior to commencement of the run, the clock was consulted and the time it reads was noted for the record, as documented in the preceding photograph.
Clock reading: 8:24
